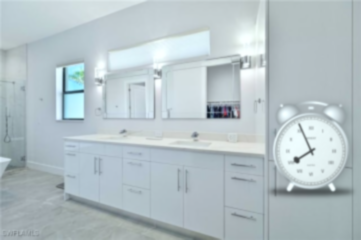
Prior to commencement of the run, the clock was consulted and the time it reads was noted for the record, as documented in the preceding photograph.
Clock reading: 7:56
